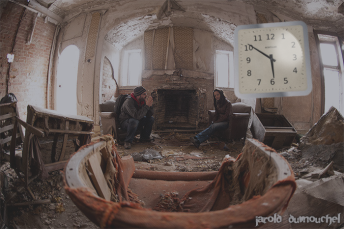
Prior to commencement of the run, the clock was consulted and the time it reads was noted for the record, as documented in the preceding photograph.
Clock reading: 5:51
